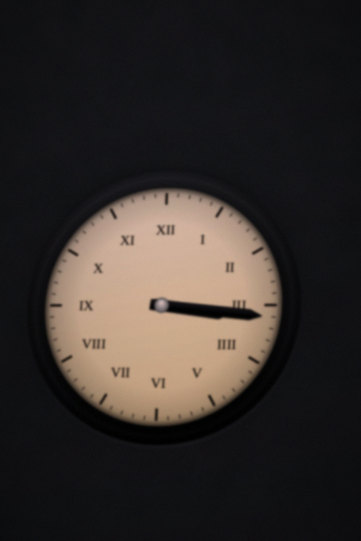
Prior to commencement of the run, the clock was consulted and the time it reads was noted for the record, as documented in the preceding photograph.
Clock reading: 3:16
